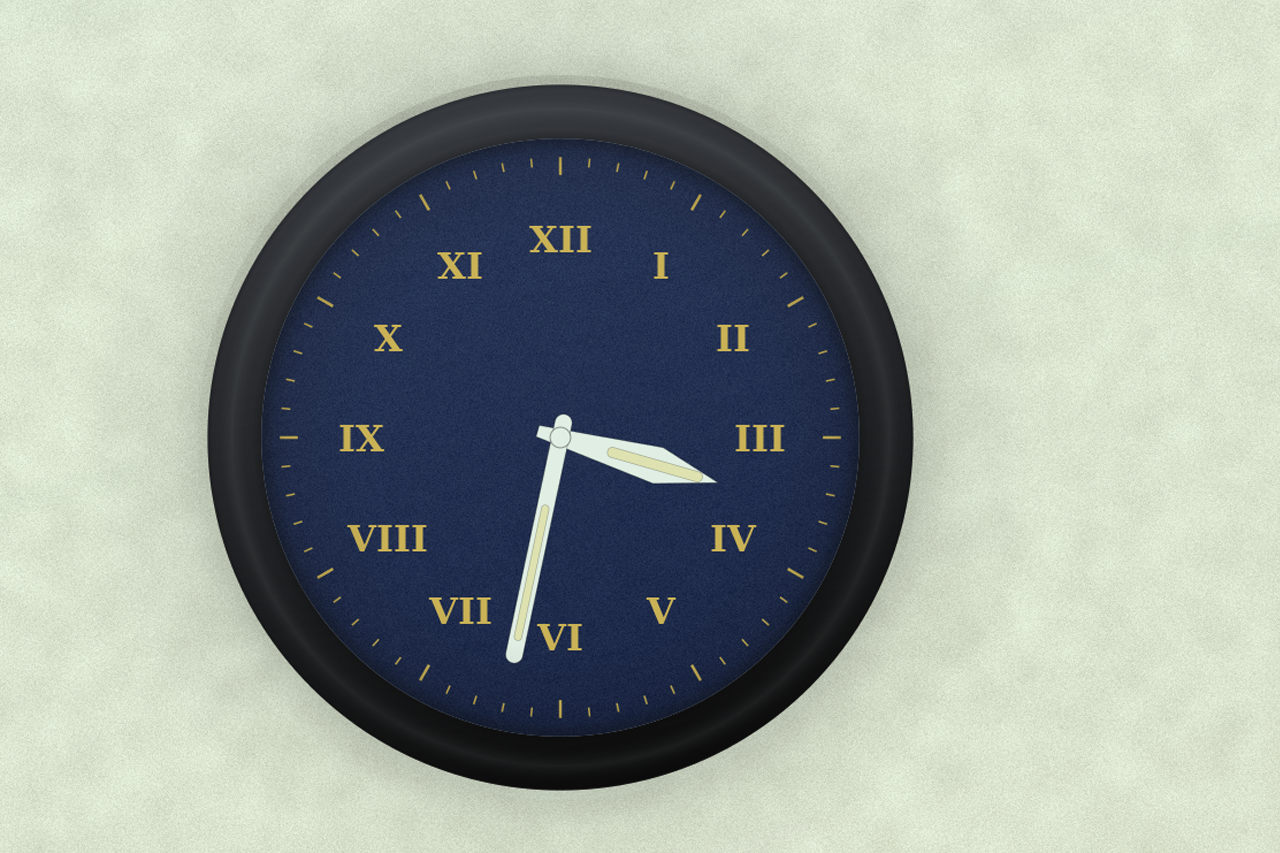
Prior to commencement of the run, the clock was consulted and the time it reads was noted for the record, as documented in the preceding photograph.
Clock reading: 3:32
